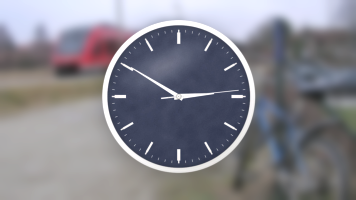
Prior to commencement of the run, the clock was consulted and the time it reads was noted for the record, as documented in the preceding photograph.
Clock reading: 2:50:14
